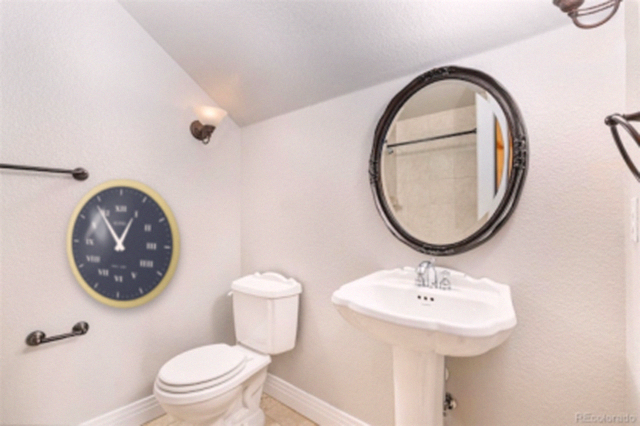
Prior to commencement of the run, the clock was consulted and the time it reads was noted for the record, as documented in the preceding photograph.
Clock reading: 12:54
